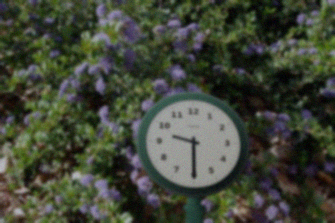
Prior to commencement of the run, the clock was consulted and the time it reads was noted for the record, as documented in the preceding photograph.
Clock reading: 9:30
